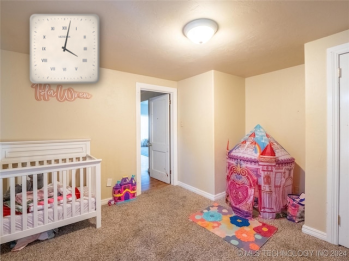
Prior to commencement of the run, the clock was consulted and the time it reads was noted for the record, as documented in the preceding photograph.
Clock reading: 4:02
